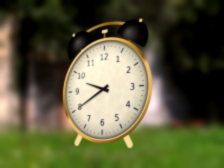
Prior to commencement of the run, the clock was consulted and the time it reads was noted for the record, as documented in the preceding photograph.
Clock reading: 9:40
